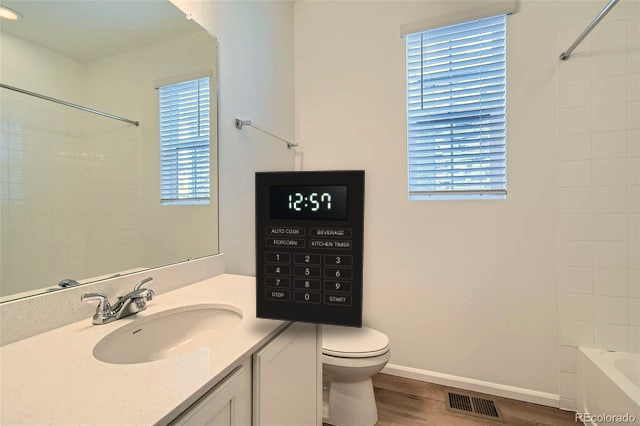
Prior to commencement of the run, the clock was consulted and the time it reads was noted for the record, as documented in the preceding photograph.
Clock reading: 12:57
